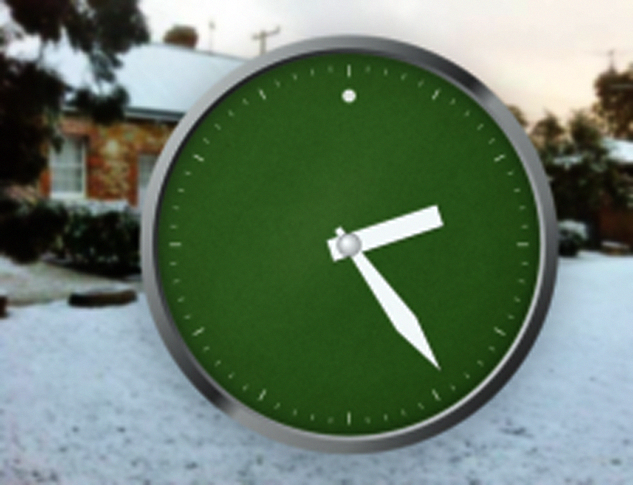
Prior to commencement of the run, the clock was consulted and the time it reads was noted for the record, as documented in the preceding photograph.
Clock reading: 2:24
